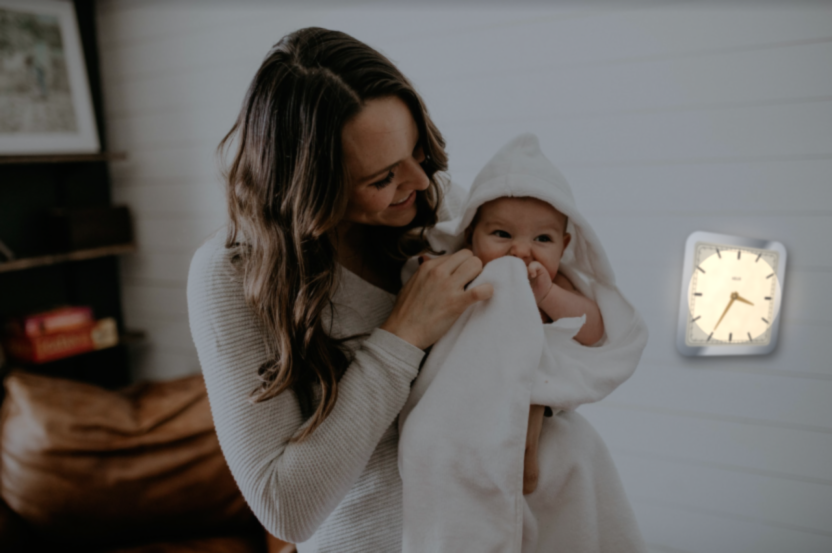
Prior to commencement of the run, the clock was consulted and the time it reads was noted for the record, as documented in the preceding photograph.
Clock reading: 3:35
